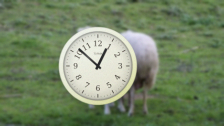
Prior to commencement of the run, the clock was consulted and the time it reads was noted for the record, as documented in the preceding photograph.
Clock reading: 12:52
